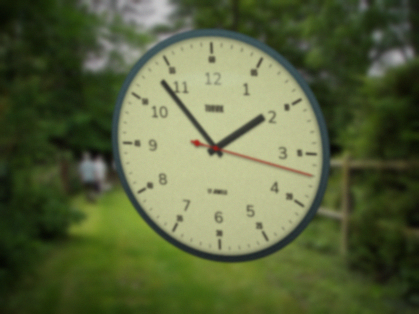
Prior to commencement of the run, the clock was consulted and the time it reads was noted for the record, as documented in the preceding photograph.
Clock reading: 1:53:17
